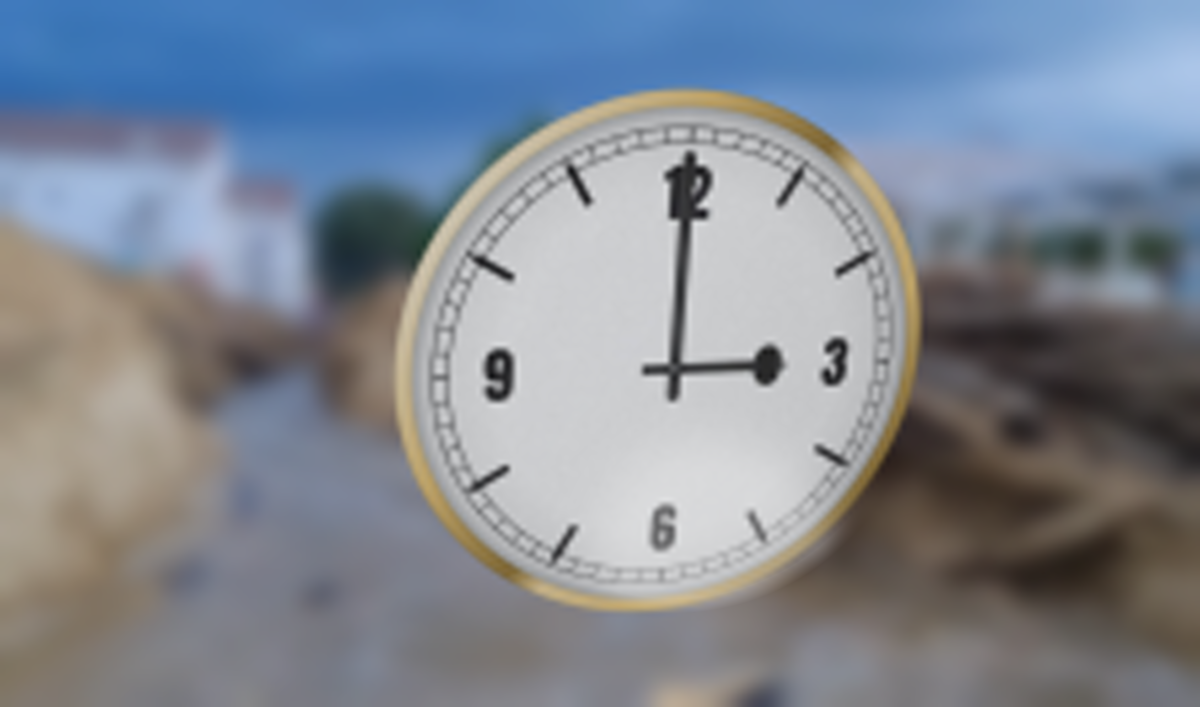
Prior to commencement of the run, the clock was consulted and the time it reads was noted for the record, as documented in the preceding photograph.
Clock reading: 3:00
